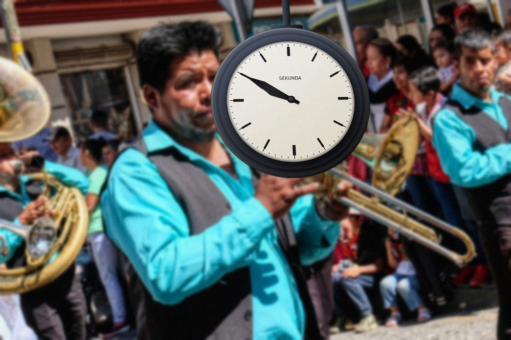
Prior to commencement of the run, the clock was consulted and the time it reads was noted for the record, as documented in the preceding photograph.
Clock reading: 9:50
